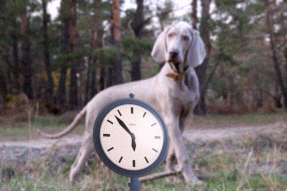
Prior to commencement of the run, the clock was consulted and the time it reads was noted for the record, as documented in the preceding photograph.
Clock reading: 5:53
